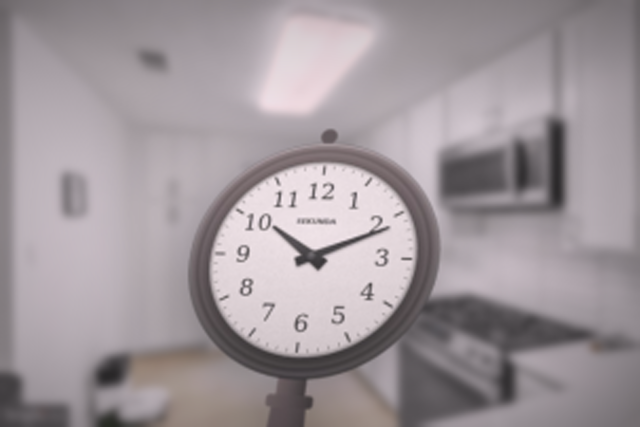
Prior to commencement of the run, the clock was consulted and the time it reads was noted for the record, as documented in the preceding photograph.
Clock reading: 10:11
